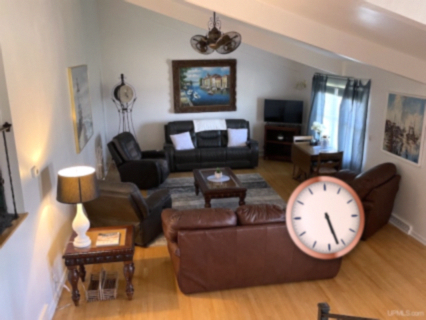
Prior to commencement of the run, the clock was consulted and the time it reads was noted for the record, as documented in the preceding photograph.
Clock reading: 5:27
